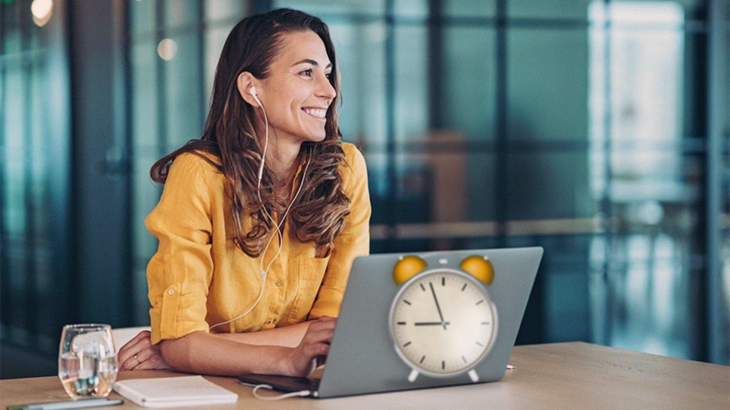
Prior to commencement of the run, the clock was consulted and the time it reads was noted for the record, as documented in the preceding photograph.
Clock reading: 8:57
